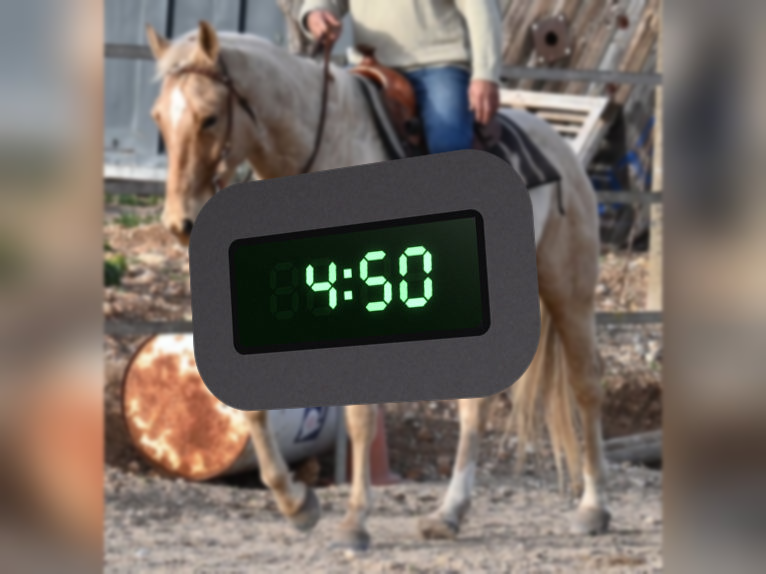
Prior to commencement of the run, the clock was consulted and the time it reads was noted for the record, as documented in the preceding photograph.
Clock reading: 4:50
